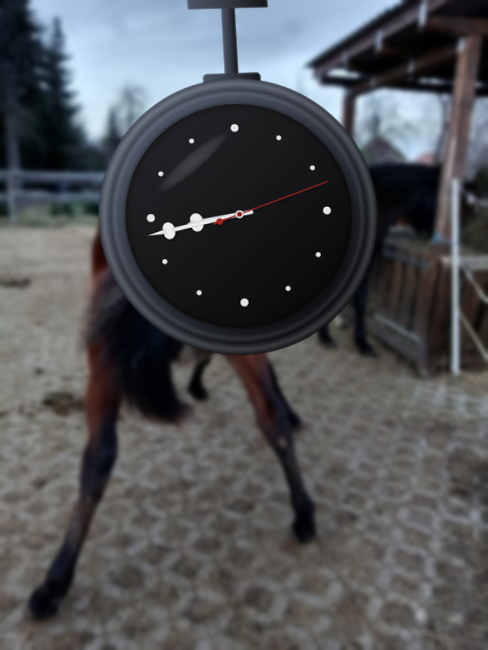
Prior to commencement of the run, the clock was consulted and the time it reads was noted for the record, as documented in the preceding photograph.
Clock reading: 8:43:12
